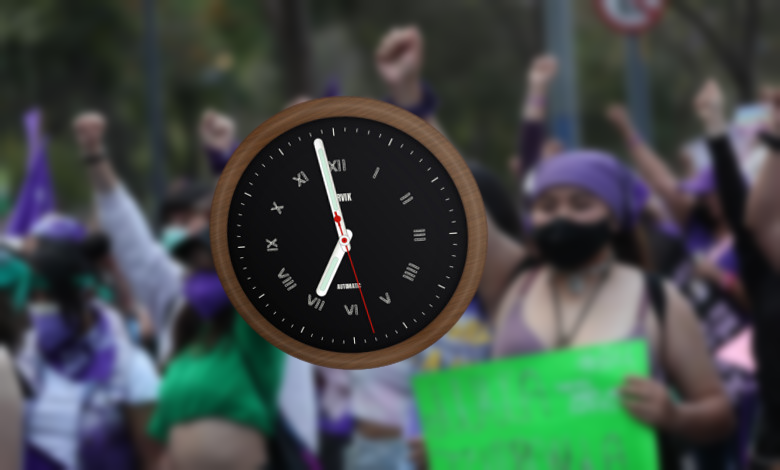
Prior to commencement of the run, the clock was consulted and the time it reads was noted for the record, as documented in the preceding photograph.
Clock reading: 6:58:28
